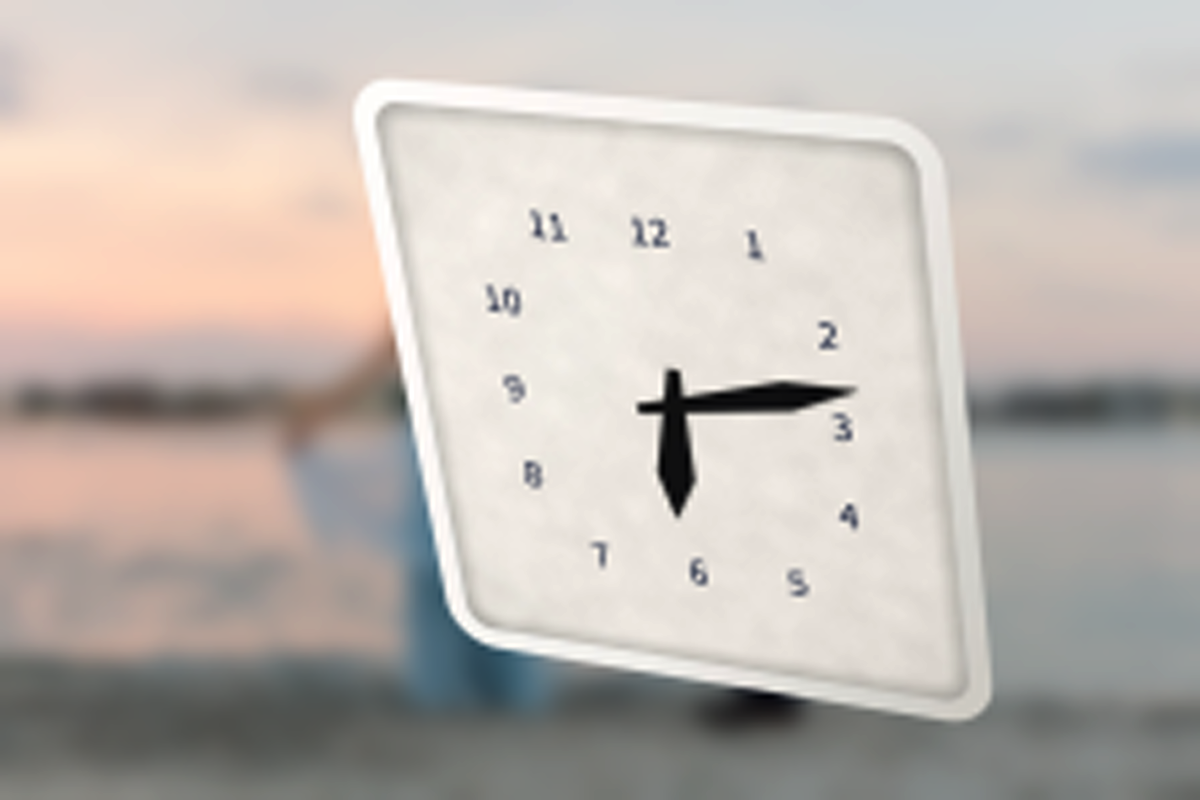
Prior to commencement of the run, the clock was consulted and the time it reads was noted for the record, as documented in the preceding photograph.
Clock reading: 6:13
